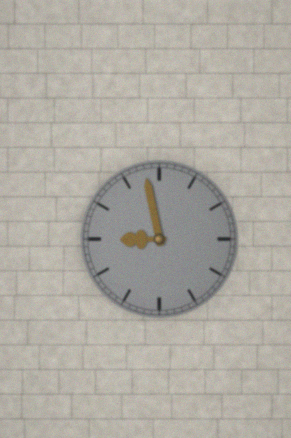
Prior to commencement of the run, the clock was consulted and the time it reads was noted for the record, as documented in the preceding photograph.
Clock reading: 8:58
